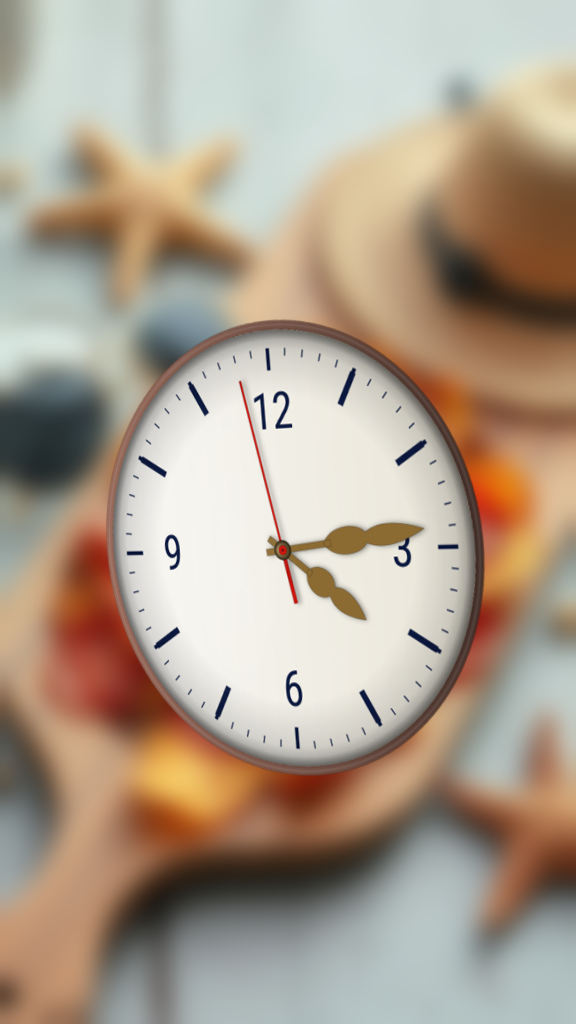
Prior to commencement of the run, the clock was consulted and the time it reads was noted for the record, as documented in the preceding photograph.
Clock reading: 4:13:58
